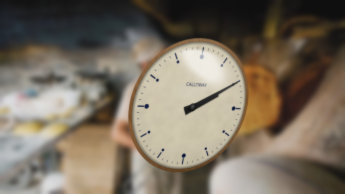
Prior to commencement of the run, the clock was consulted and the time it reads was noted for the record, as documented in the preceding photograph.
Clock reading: 2:10
